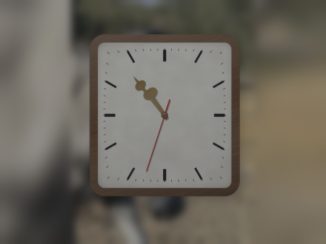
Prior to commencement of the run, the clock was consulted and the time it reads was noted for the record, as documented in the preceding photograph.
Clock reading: 10:53:33
